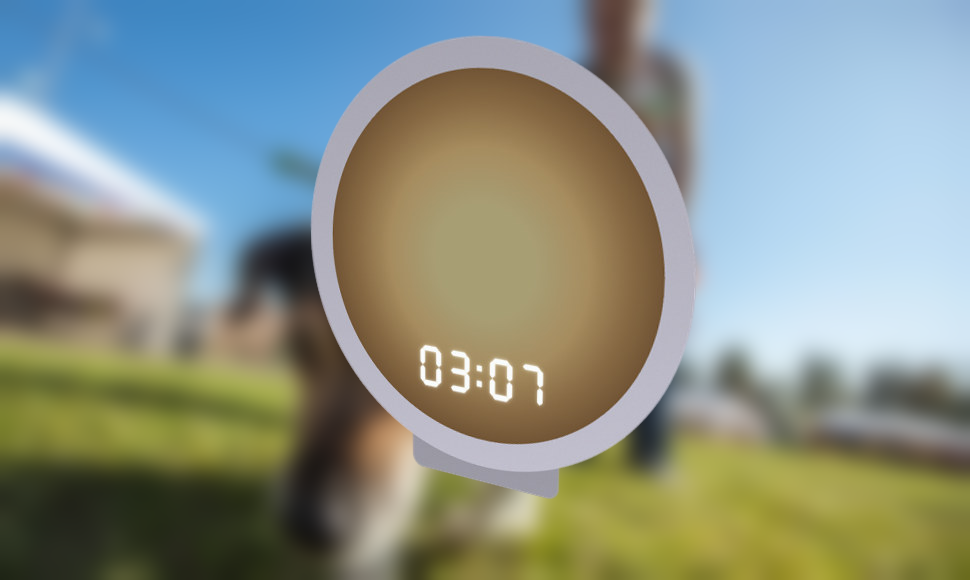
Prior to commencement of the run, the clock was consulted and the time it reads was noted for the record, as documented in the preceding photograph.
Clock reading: 3:07
